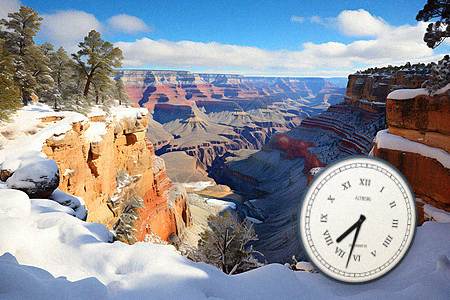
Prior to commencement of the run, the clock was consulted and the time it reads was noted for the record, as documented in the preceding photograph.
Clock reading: 7:32
